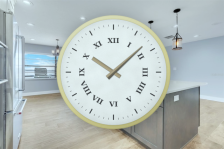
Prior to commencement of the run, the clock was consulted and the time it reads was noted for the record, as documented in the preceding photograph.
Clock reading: 10:08
